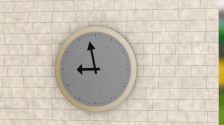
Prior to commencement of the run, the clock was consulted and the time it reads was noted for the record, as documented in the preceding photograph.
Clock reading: 8:58
